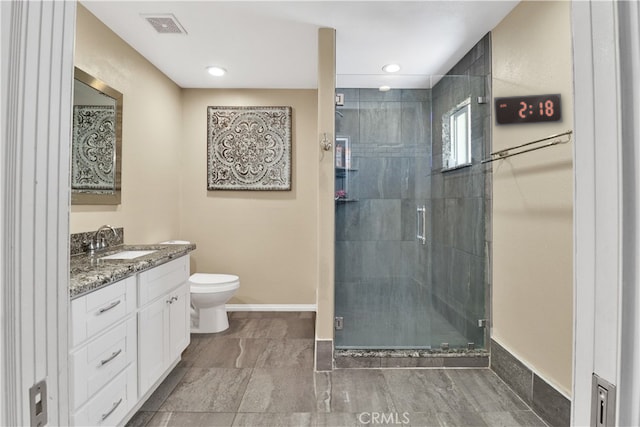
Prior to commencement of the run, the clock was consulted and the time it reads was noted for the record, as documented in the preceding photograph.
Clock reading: 2:18
